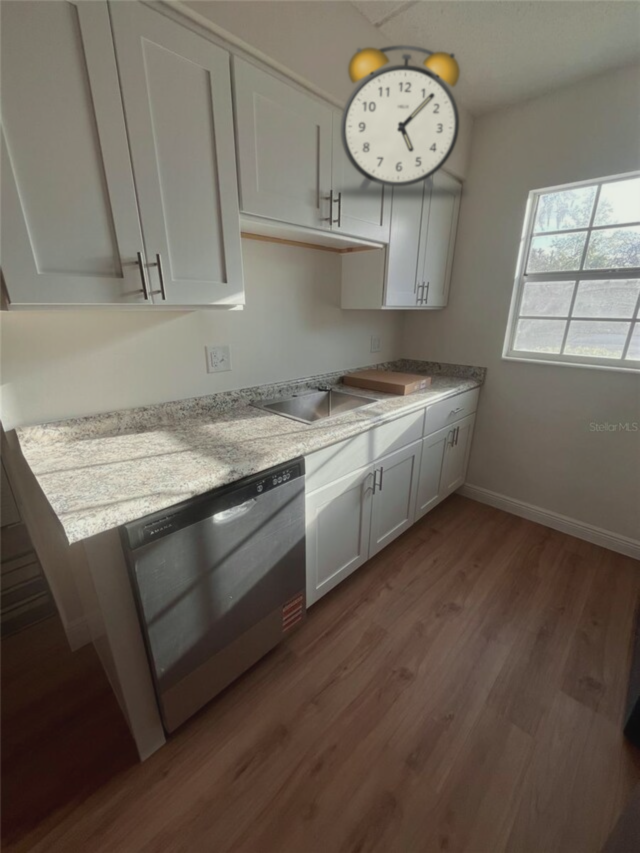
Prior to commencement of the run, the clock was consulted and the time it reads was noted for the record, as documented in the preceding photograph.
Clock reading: 5:07
